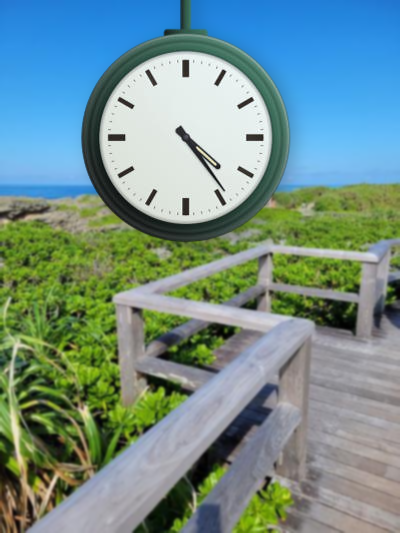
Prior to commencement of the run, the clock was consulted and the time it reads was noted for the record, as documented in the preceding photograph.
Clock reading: 4:24
